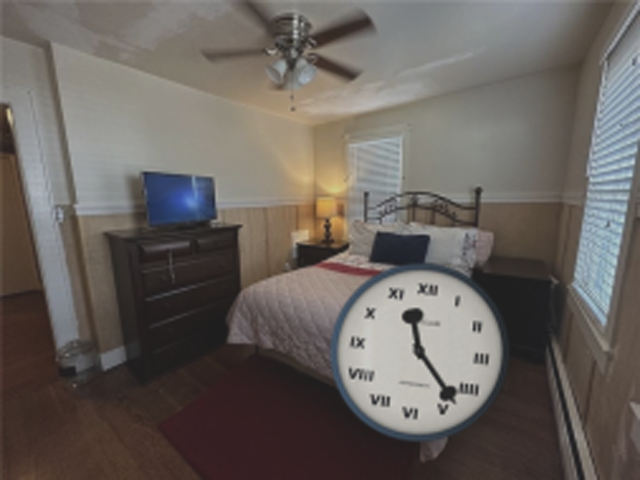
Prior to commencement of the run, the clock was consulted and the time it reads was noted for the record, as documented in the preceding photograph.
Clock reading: 11:23
